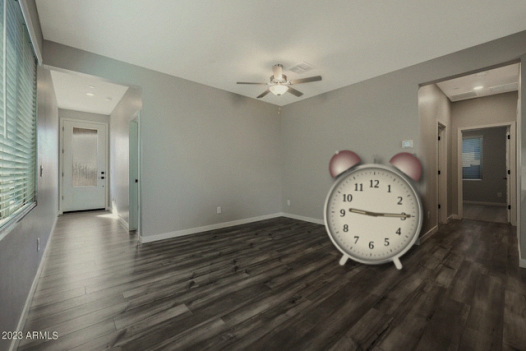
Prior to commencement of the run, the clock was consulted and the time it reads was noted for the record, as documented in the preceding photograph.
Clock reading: 9:15
